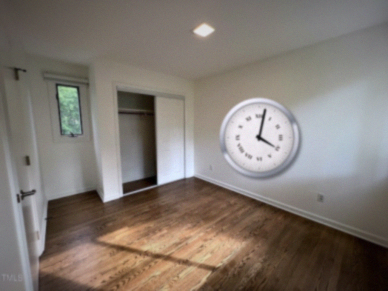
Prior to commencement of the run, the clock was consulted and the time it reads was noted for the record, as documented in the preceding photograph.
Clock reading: 4:02
